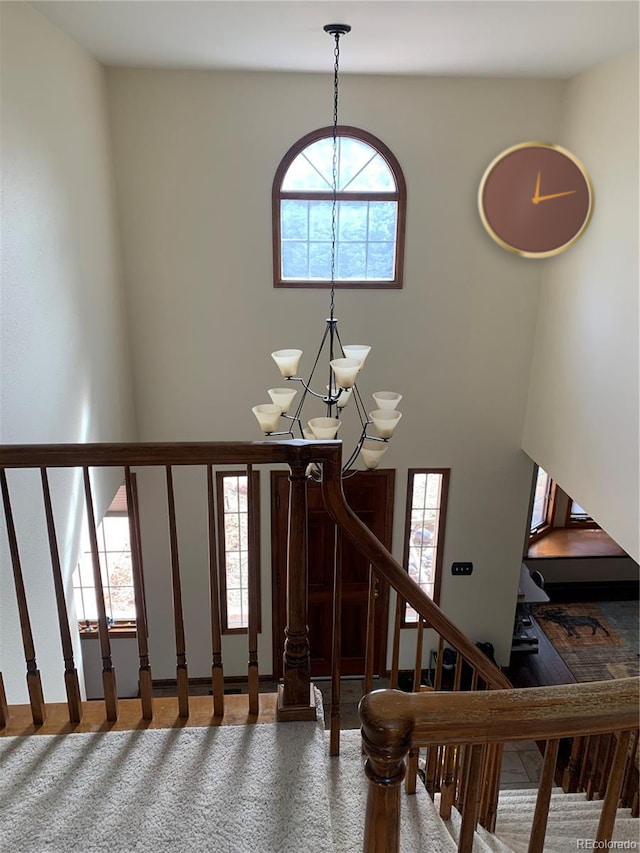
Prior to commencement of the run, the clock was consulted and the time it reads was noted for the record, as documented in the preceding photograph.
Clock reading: 12:13
